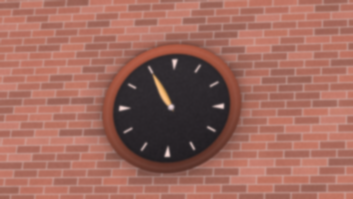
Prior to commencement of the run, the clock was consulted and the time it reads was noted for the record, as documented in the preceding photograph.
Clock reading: 10:55
